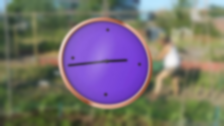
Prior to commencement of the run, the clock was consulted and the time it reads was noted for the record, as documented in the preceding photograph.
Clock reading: 2:43
